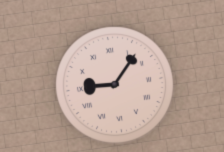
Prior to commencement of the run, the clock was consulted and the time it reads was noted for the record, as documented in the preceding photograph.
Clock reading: 9:07
